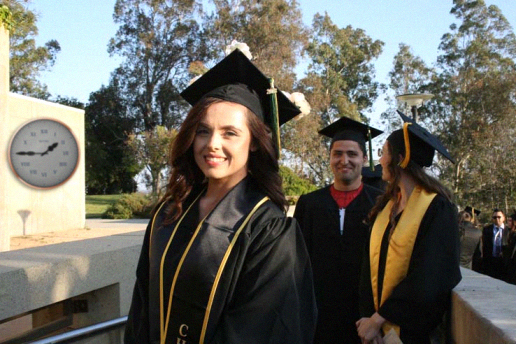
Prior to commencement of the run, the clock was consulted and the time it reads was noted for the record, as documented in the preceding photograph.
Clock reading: 1:45
